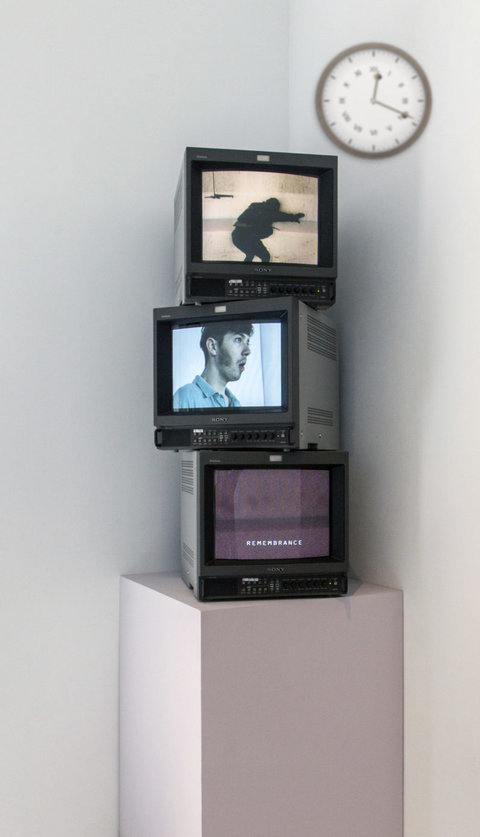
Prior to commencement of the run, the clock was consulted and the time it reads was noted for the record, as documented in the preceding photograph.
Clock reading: 12:19
